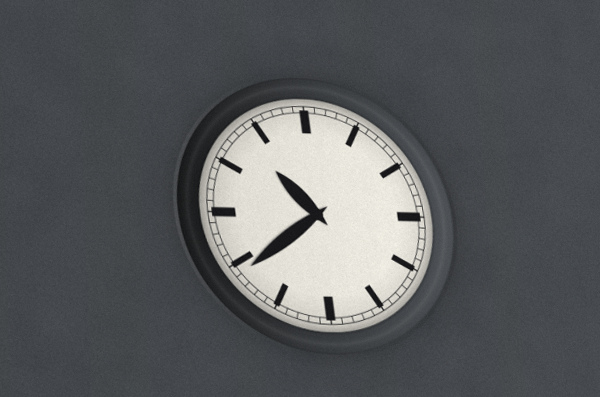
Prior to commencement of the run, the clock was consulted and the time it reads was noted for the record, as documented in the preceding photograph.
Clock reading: 10:39
